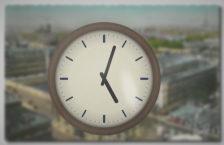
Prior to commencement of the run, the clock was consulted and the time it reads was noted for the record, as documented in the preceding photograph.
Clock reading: 5:03
